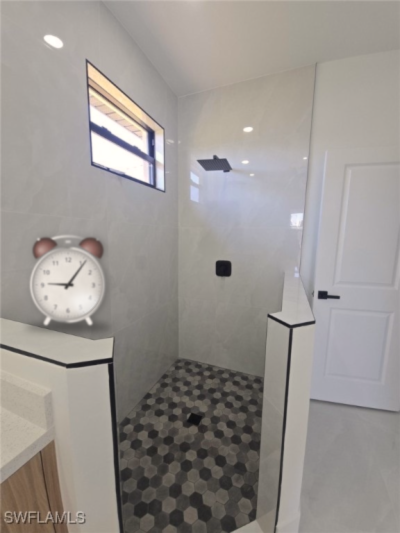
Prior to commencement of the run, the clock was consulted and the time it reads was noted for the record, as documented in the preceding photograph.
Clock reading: 9:06
